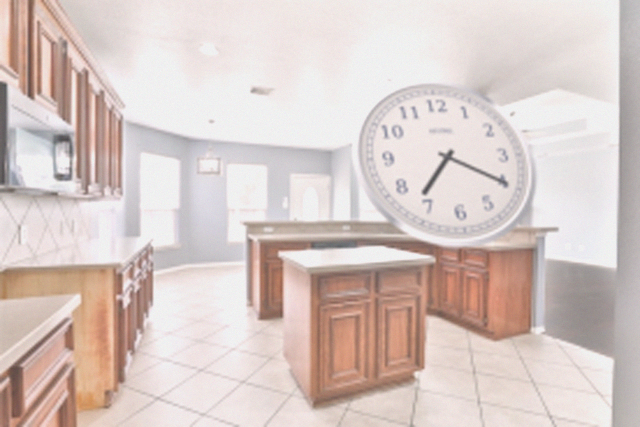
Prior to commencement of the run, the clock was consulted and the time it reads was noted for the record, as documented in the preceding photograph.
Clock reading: 7:20
